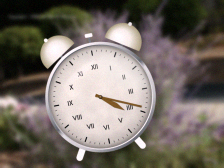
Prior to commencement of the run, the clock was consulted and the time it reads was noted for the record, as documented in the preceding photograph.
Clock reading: 4:19
